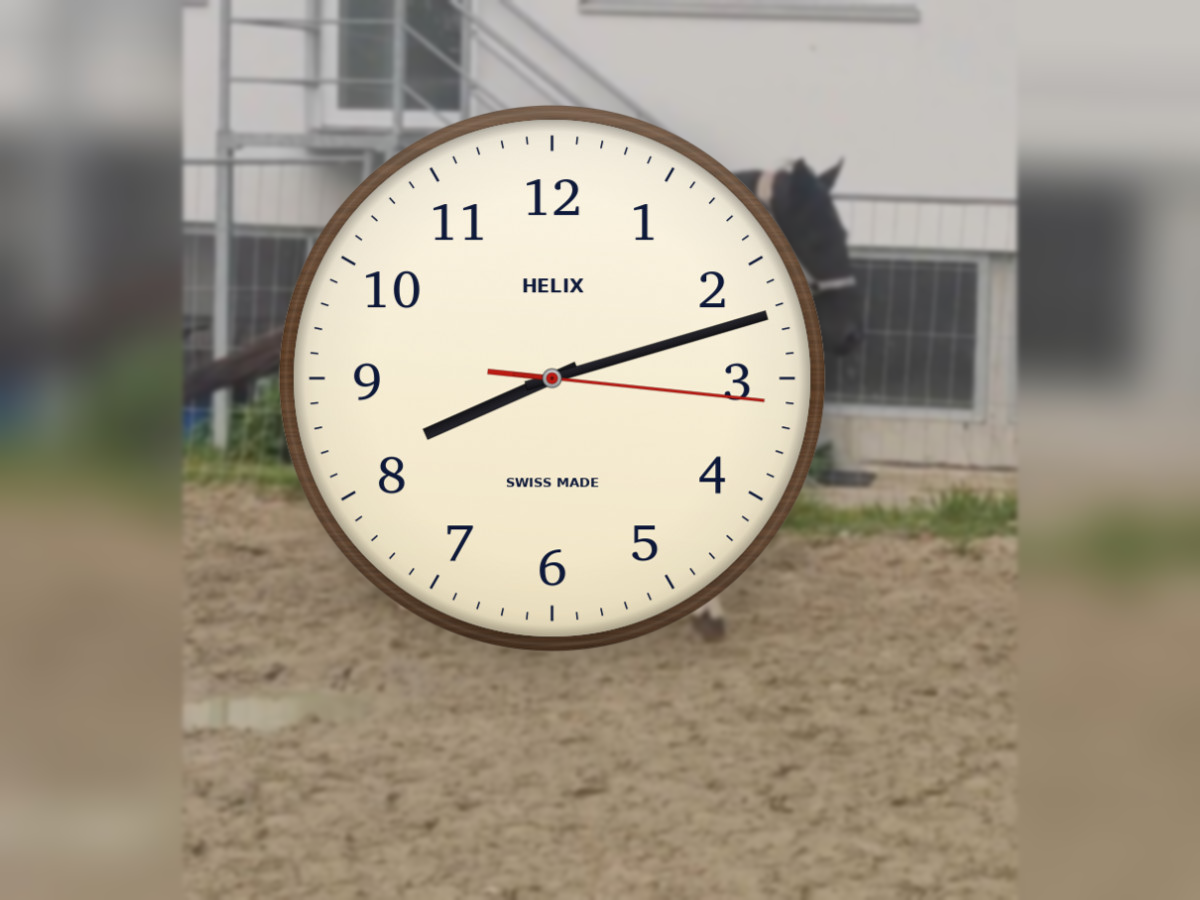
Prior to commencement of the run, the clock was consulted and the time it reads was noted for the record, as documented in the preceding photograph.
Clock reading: 8:12:16
